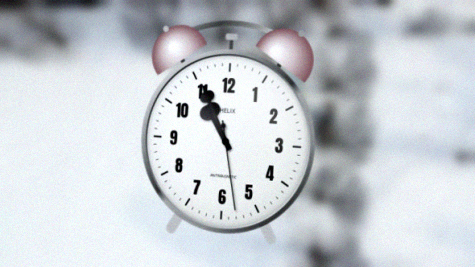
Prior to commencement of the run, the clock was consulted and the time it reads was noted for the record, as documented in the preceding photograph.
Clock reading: 10:55:28
